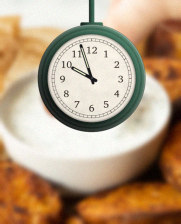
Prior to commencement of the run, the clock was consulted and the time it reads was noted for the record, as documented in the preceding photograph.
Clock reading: 9:57
